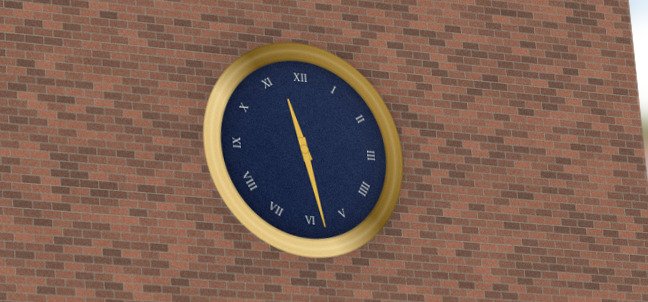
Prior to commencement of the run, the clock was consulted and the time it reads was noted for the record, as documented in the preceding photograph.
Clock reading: 11:28
